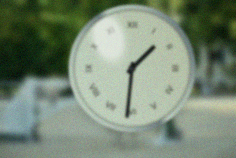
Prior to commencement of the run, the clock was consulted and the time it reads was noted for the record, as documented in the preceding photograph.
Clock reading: 1:31
